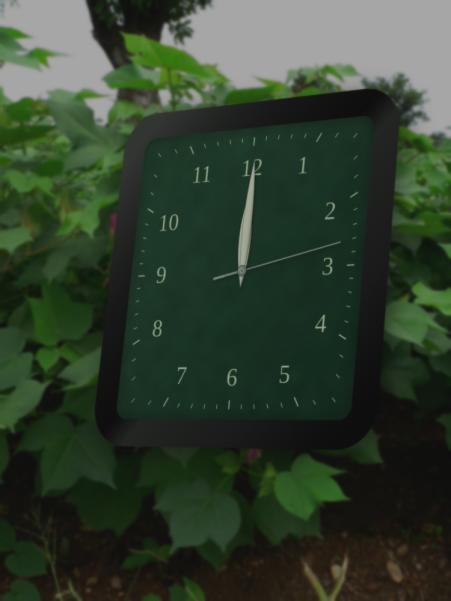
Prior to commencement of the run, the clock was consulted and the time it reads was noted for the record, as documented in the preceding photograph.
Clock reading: 12:00:13
